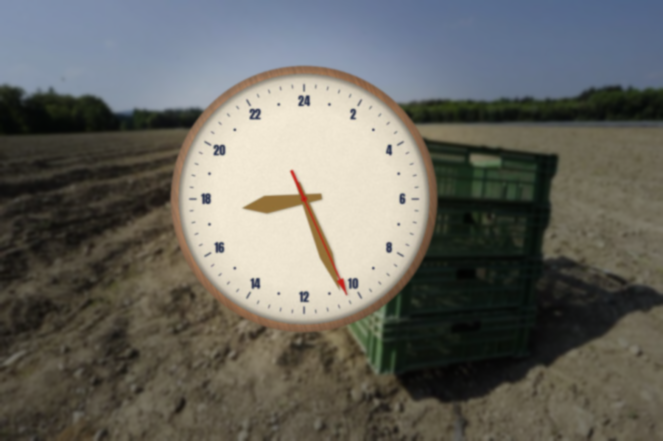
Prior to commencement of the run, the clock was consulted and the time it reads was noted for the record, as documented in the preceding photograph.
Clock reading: 17:26:26
